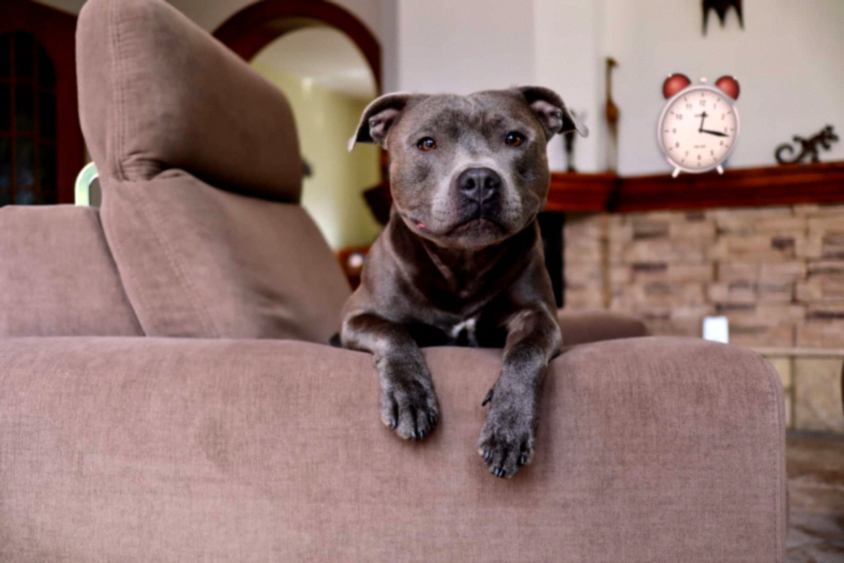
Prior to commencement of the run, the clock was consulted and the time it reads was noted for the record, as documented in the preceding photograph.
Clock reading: 12:17
